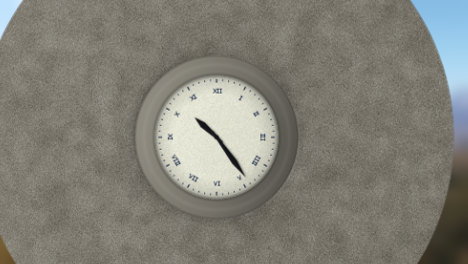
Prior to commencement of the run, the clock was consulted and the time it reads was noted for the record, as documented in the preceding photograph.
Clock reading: 10:24
